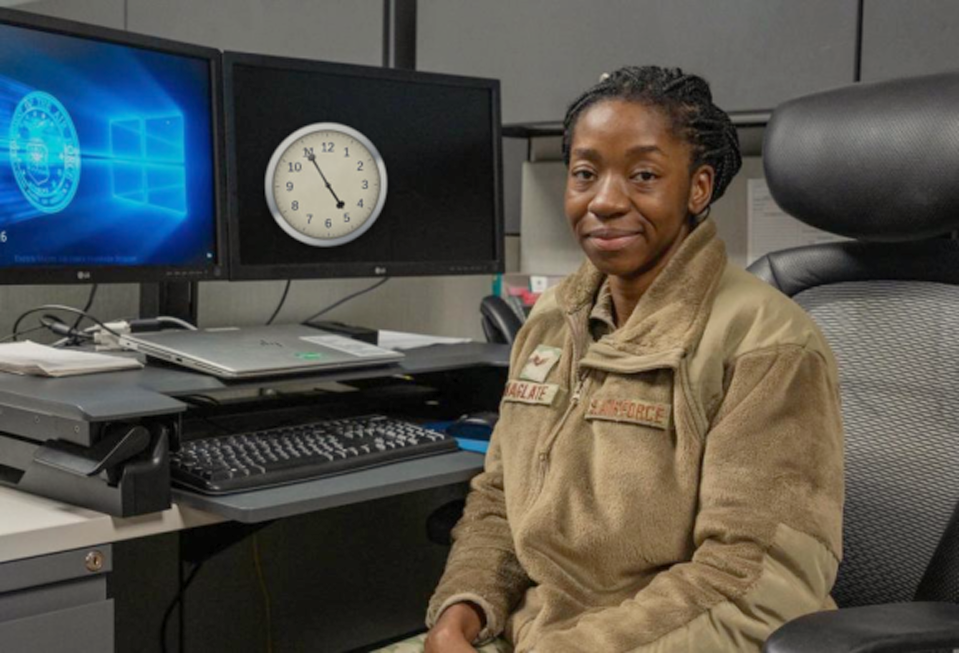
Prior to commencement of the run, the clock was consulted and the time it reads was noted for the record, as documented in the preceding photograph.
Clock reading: 4:55
